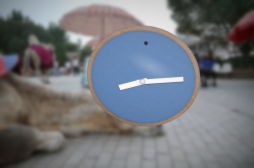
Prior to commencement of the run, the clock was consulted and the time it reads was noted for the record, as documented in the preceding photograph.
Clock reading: 8:13
